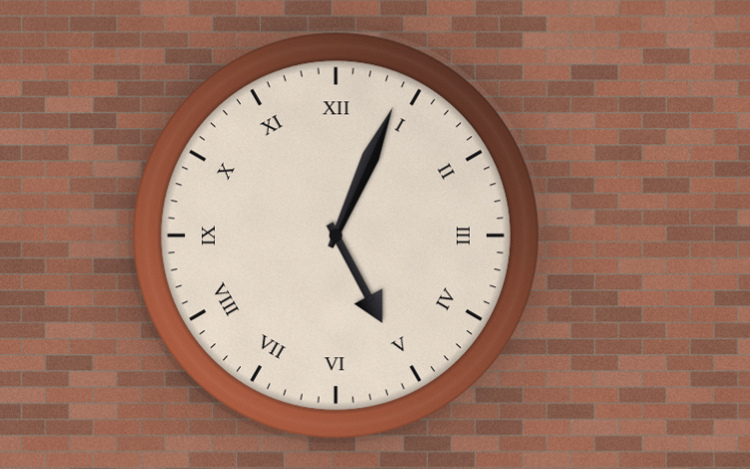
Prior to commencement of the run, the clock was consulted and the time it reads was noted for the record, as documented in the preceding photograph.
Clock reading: 5:04
